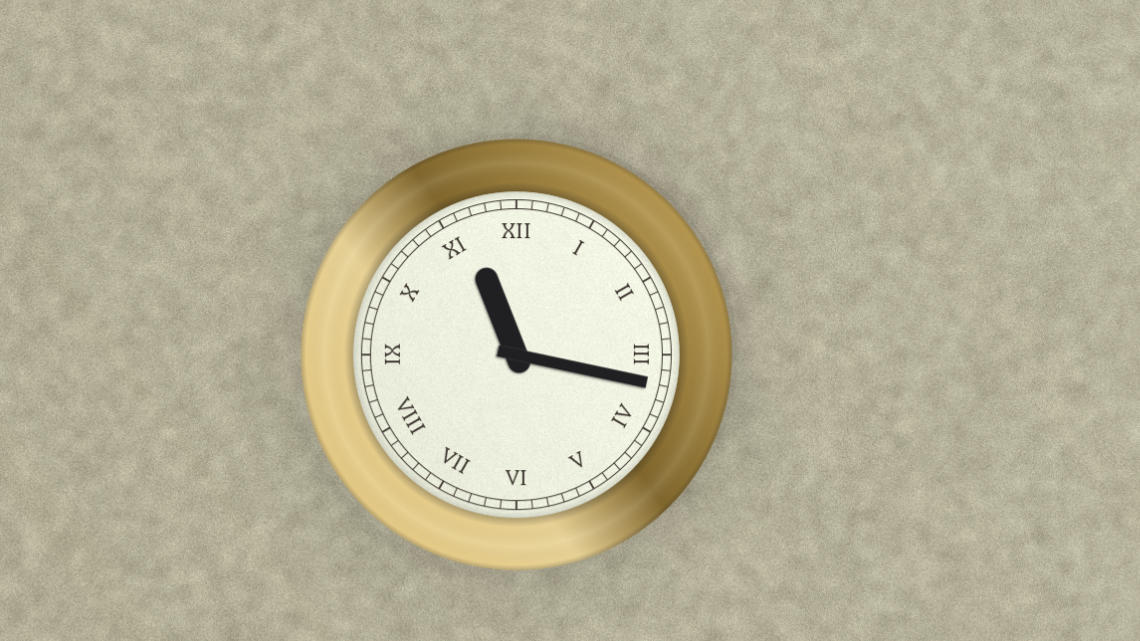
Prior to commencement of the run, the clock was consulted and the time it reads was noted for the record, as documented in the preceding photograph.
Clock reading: 11:17
